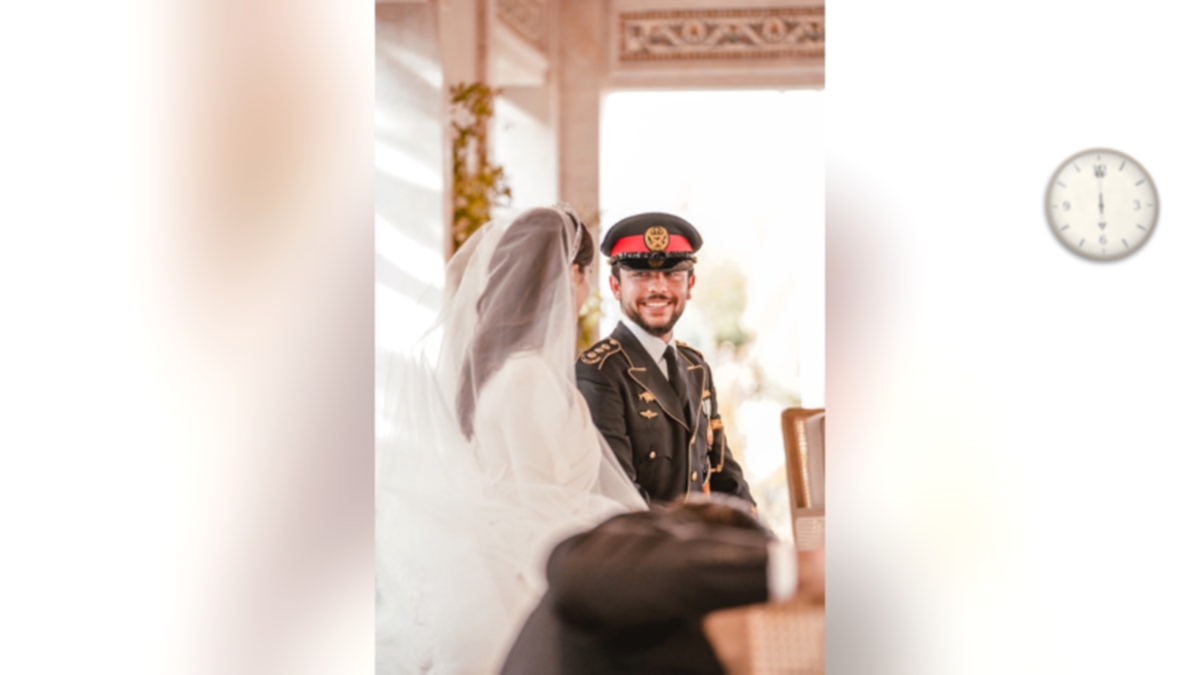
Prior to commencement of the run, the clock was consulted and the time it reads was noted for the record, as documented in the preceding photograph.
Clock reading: 6:00
